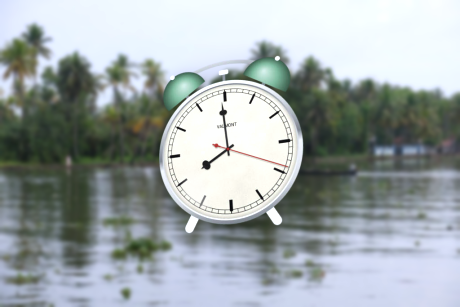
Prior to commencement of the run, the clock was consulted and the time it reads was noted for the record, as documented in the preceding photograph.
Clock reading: 7:59:19
